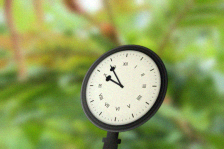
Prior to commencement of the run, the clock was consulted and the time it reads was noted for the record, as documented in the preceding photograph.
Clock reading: 9:54
